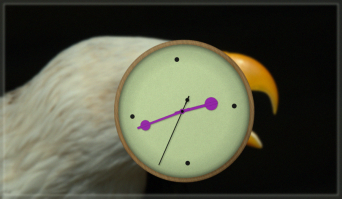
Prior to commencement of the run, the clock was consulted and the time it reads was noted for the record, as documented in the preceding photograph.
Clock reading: 2:42:35
